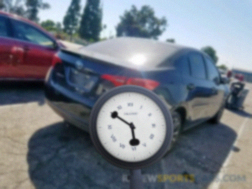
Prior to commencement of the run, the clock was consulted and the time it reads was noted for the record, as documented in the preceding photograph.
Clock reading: 5:51
